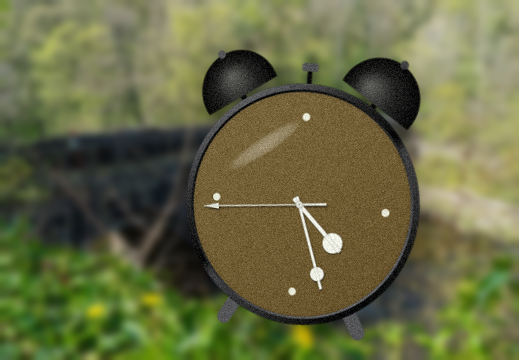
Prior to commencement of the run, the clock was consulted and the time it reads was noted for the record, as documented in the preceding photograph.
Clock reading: 4:26:44
